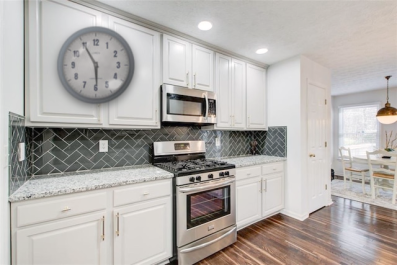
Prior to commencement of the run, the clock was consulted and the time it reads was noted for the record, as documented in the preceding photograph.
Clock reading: 5:55
